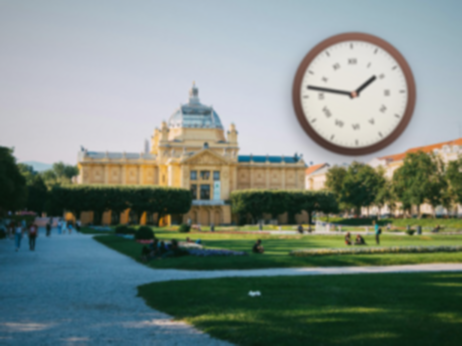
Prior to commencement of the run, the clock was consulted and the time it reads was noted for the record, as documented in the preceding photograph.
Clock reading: 1:47
